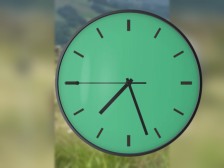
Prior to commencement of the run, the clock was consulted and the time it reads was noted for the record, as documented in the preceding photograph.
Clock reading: 7:26:45
